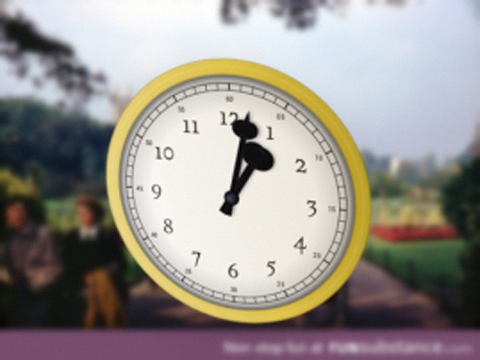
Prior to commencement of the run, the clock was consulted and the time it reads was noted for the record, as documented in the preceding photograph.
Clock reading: 1:02
